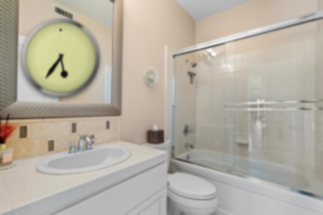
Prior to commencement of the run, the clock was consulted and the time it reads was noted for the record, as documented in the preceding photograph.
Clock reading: 5:36
